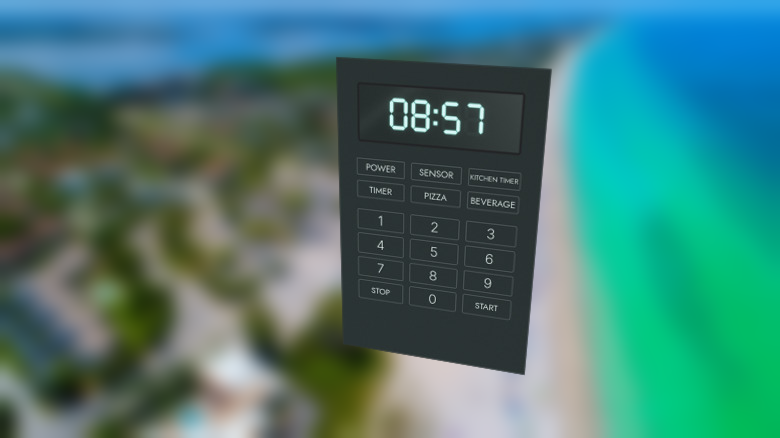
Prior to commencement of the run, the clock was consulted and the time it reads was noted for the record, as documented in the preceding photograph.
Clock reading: 8:57
